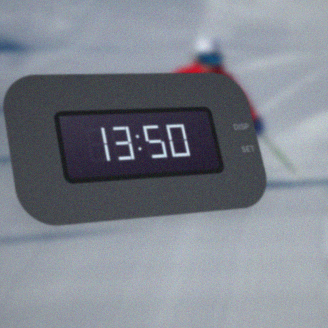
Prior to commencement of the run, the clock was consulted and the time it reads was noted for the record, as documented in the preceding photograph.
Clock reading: 13:50
